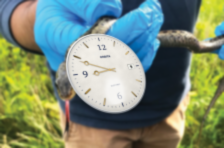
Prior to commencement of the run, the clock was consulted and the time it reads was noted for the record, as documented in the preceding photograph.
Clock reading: 8:49
